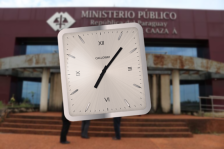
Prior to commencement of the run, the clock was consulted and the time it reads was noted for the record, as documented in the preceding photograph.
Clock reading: 7:07
